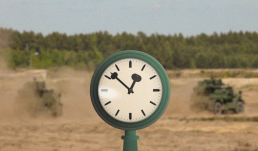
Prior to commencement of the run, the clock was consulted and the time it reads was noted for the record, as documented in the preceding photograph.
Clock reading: 12:52
